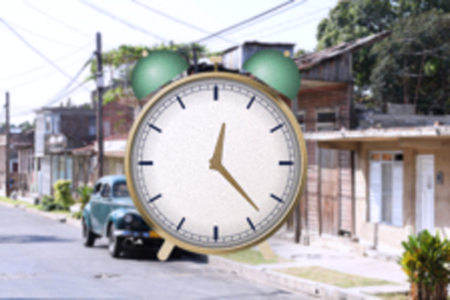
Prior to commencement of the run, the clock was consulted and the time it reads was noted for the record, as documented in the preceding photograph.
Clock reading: 12:23
